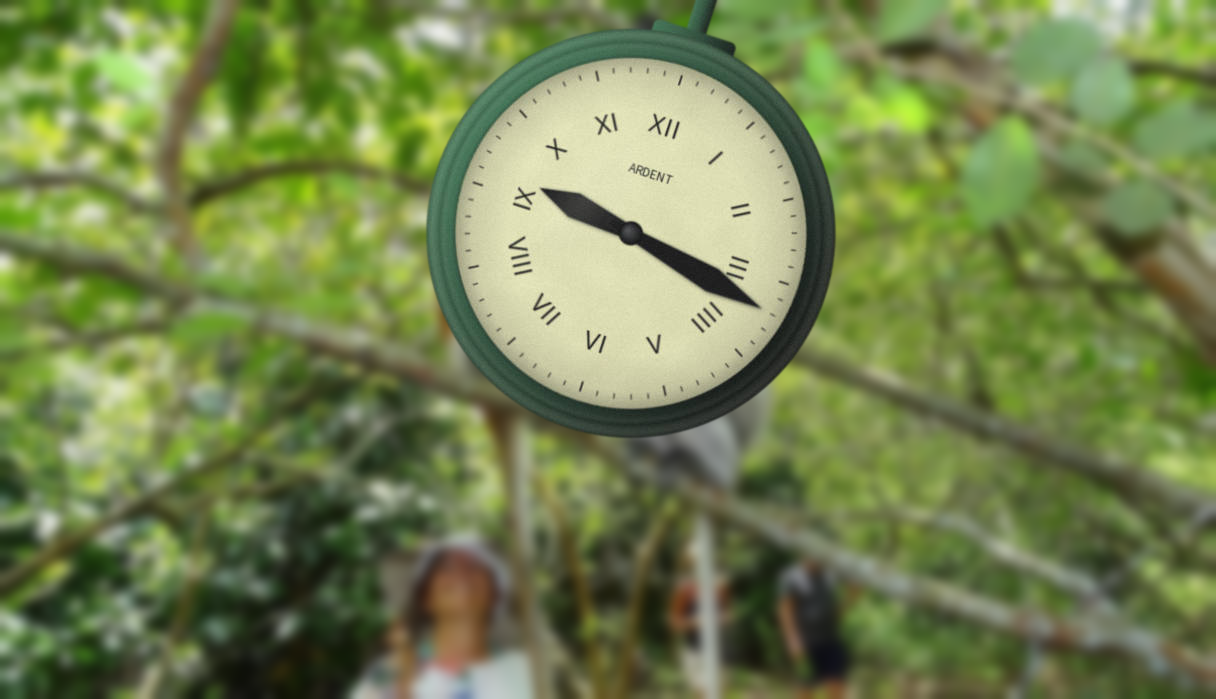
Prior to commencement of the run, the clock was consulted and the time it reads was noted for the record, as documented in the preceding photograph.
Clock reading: 9:17
